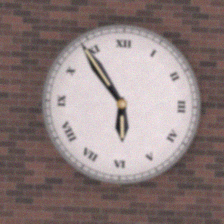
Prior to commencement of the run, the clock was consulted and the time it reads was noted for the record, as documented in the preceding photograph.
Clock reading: 5:54
